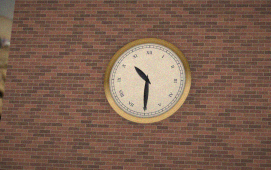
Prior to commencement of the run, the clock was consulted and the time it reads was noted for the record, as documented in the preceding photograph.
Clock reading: 10:30
